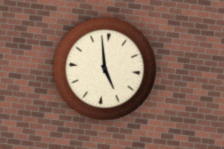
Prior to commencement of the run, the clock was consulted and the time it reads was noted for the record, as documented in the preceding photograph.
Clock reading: 4:58
